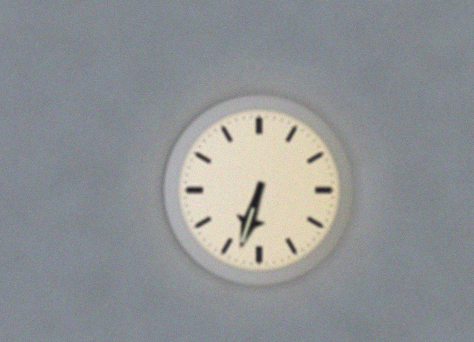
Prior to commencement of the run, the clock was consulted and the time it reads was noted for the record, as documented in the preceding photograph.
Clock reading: 6:33
